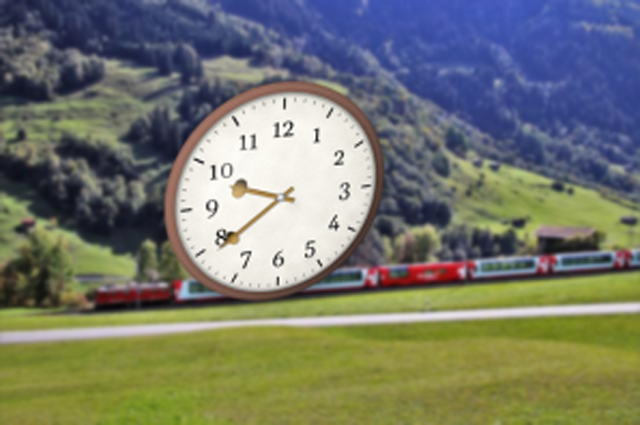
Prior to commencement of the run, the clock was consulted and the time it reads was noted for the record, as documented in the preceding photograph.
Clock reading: 9:39
